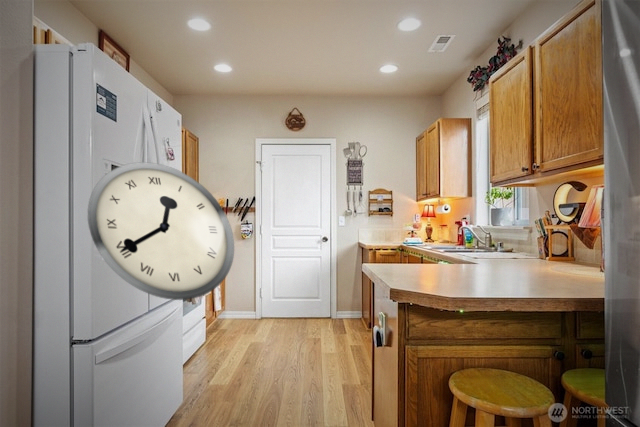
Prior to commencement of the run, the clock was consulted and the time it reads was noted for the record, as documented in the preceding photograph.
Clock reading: 12:40
